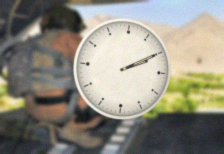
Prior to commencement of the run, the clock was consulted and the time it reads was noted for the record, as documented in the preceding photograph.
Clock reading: 2:10
